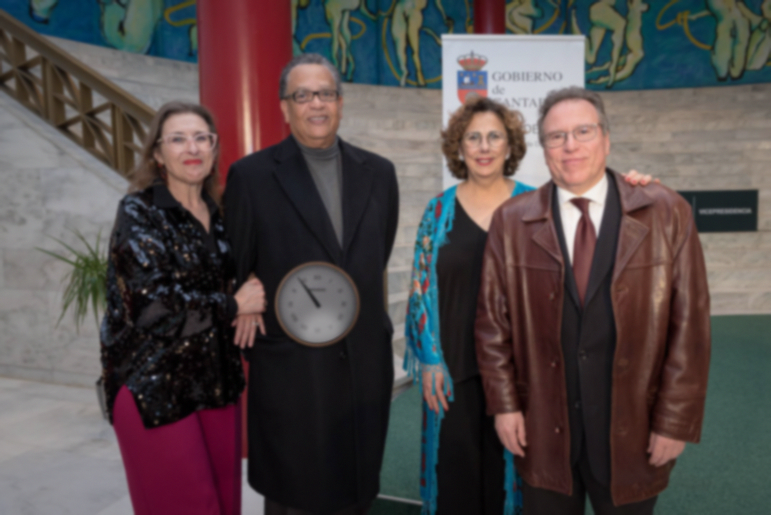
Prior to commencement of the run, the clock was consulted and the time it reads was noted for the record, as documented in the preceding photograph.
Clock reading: 10:54
